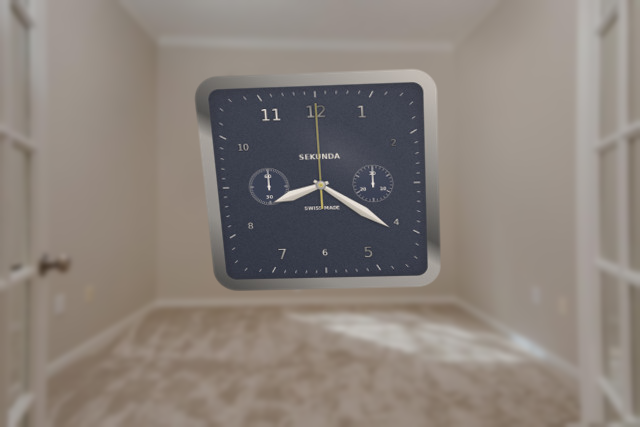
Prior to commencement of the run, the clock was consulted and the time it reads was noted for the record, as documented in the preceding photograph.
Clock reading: 8:21
